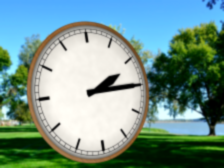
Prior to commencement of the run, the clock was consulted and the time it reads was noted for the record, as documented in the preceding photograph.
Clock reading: 2:15
